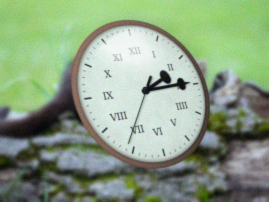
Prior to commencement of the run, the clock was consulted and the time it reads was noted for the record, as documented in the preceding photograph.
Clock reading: 2:14:36
